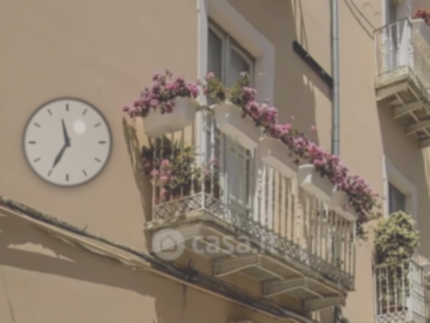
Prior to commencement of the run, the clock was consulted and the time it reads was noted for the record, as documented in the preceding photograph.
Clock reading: 11:35
